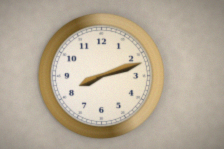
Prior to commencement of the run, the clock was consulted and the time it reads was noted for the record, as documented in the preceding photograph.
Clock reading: 8:12
